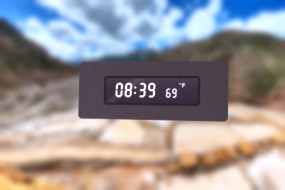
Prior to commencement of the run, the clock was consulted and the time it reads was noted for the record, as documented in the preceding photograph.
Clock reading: 8:39
